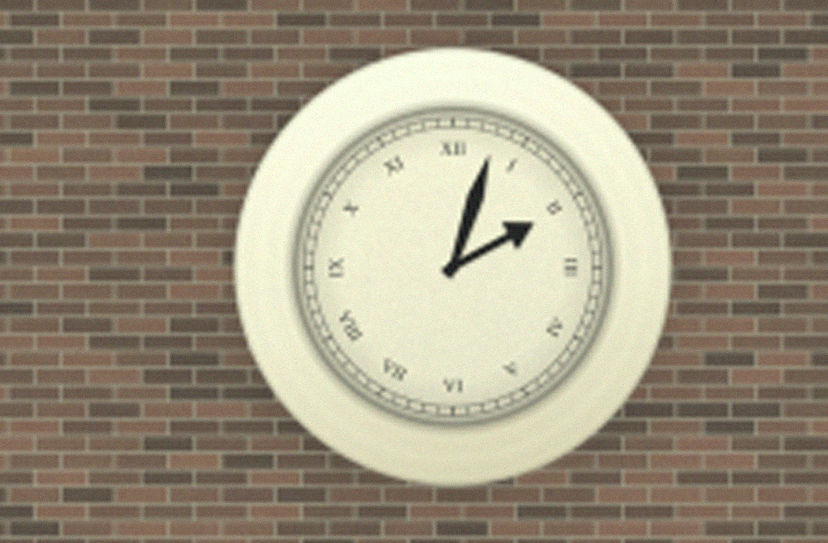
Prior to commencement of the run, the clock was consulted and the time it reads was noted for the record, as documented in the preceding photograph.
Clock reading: 2:03
